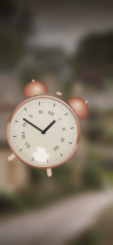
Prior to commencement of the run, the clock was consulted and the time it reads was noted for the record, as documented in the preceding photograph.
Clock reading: 12:47
